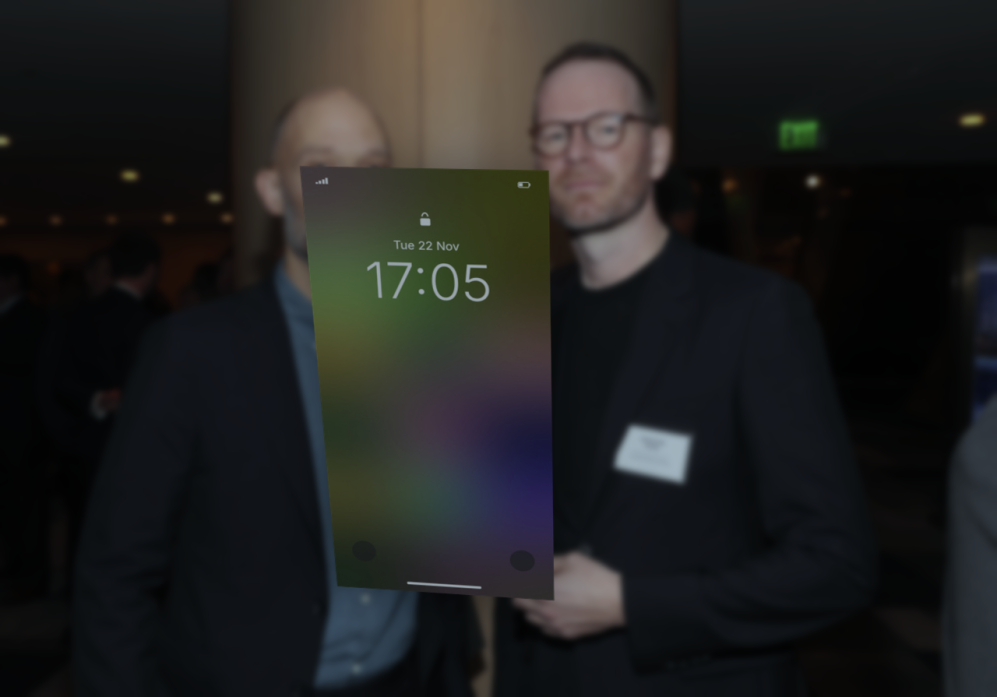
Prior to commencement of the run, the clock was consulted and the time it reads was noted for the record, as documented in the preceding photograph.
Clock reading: 17:05
